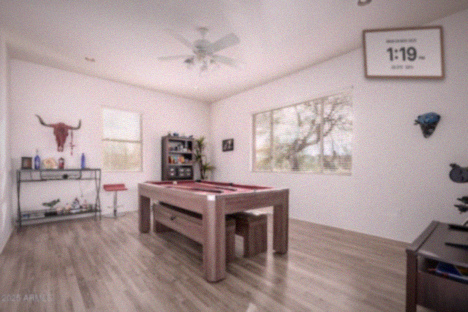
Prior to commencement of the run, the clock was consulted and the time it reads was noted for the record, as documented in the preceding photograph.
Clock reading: 1:19
